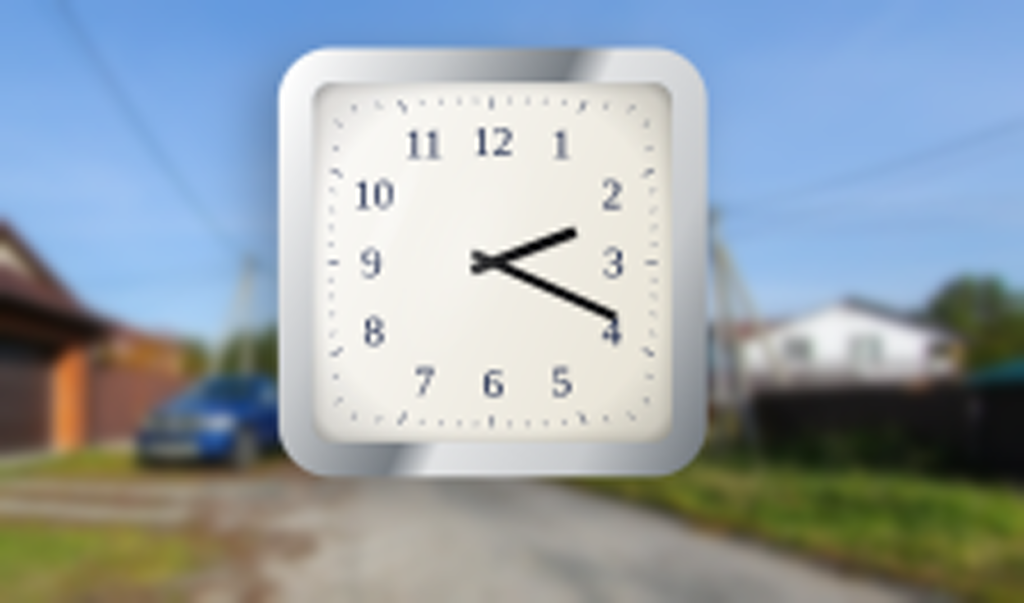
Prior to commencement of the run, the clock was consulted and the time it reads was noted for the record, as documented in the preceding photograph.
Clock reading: 2:19
